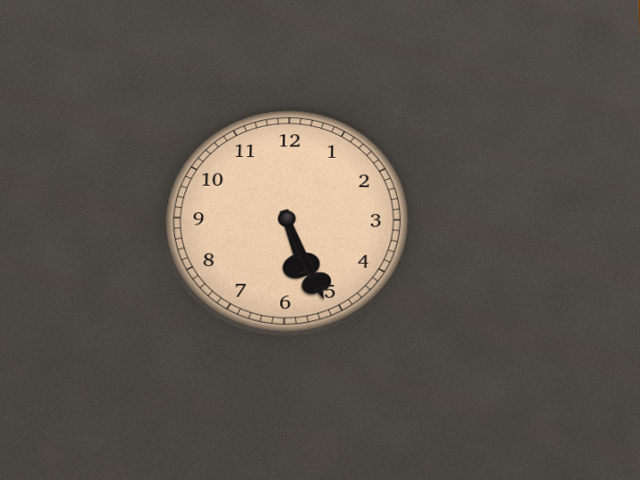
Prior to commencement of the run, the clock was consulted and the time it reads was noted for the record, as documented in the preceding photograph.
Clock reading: 5:26
